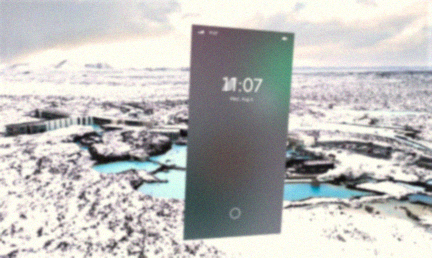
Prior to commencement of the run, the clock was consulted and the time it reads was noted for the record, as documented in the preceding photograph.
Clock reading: 11:07
